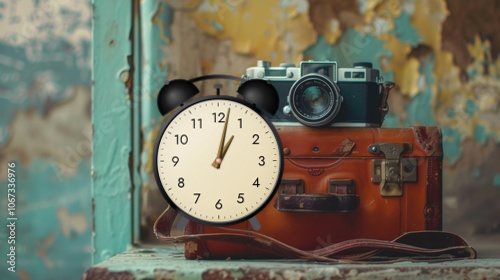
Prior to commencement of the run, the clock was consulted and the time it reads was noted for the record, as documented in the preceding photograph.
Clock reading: 1:02
